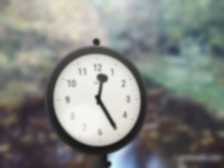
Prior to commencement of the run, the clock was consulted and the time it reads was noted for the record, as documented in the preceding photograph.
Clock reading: 12:25
